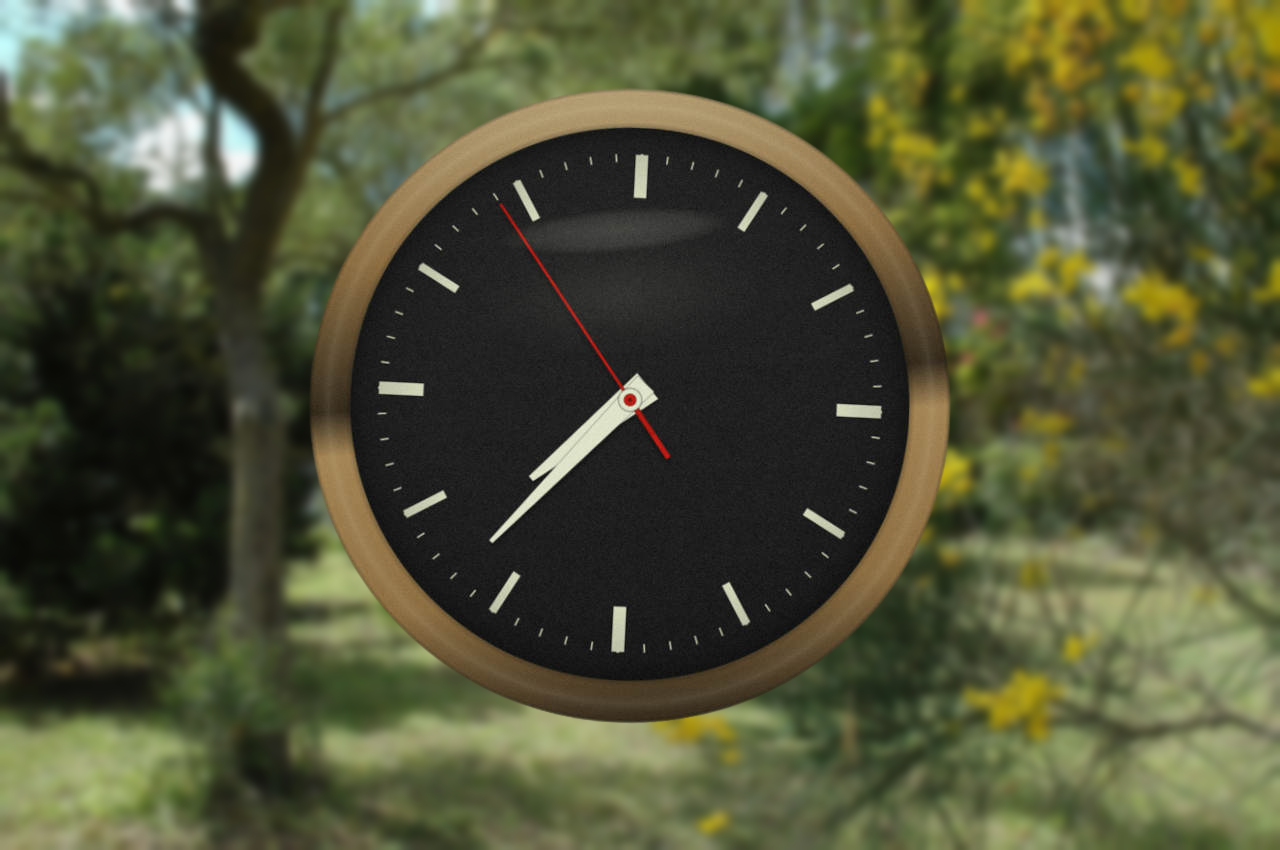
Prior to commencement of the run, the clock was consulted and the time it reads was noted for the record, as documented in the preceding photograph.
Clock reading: 7:36:54
